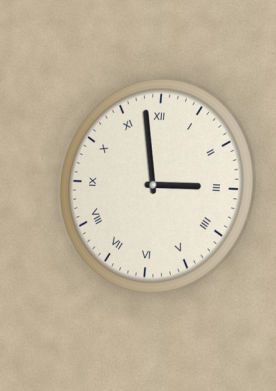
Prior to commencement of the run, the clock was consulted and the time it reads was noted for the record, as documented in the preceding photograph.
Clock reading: 2:58
